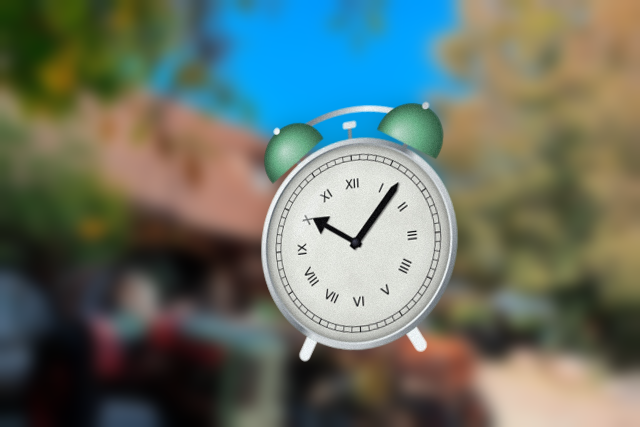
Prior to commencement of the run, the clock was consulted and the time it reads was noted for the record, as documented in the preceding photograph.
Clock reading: 10:07
